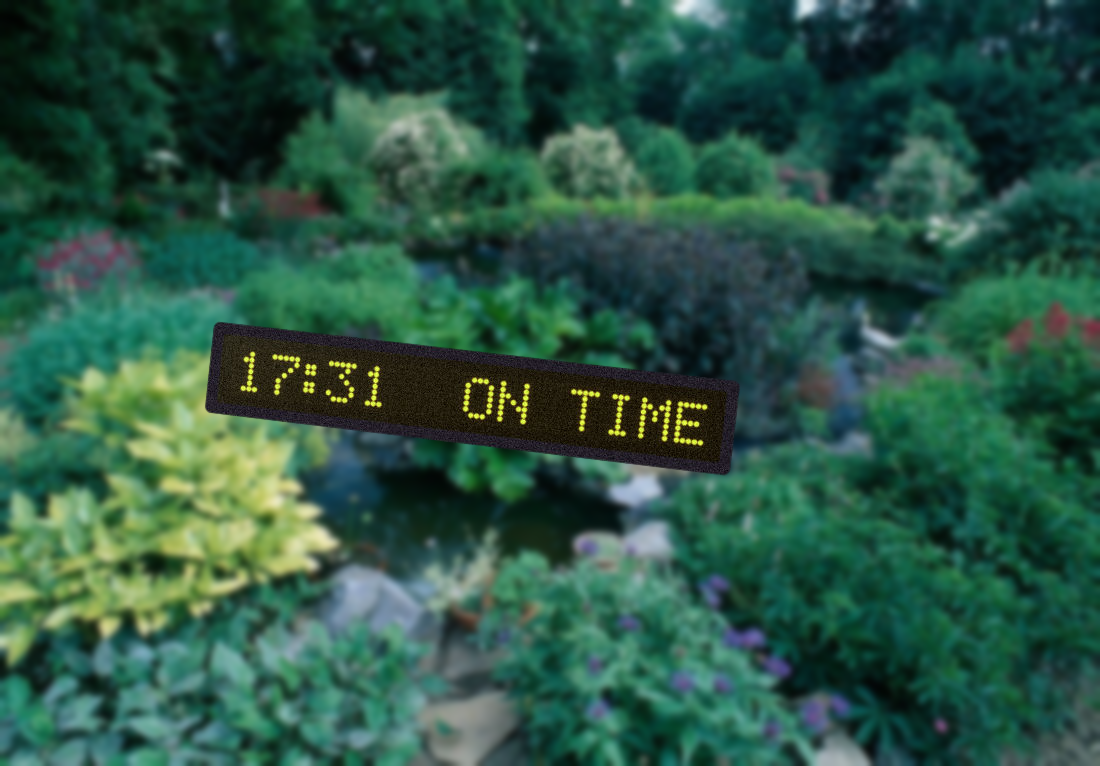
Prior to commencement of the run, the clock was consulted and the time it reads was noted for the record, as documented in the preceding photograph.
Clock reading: 17:31
